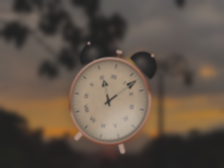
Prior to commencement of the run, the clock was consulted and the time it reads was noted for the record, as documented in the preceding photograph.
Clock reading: 11:07
